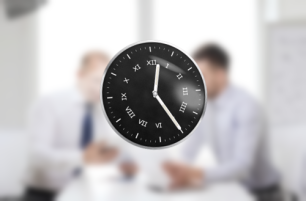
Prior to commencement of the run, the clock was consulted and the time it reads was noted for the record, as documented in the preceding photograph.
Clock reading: 12:25
